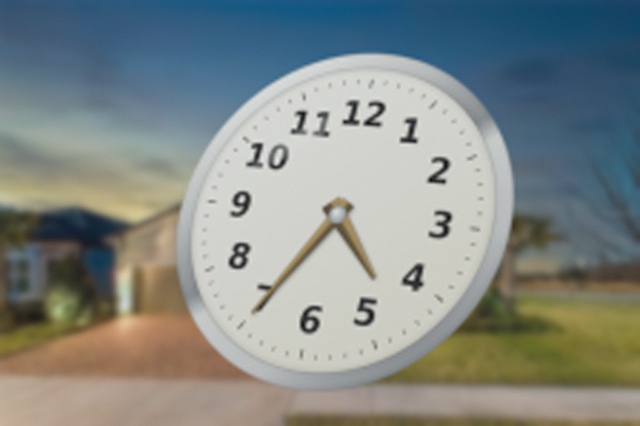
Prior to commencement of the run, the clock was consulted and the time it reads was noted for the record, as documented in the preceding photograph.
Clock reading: 4:35
